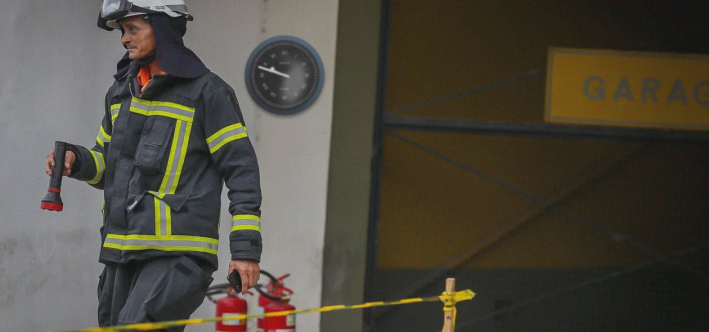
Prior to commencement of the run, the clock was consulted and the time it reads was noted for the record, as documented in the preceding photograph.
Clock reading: 9:48
